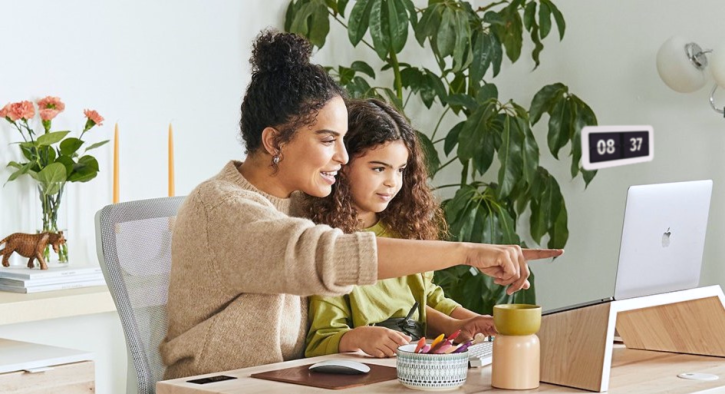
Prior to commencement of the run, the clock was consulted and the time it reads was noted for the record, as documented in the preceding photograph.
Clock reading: 8:37
